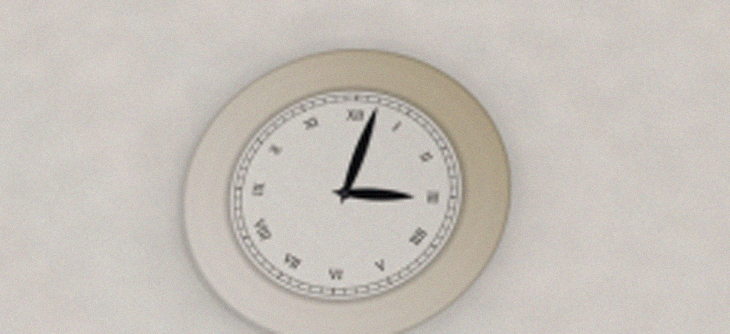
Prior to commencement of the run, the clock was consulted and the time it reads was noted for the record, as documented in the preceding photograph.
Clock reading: 3:02
